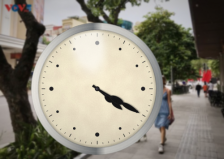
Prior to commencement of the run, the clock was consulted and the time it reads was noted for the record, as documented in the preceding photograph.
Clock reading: 4:20
